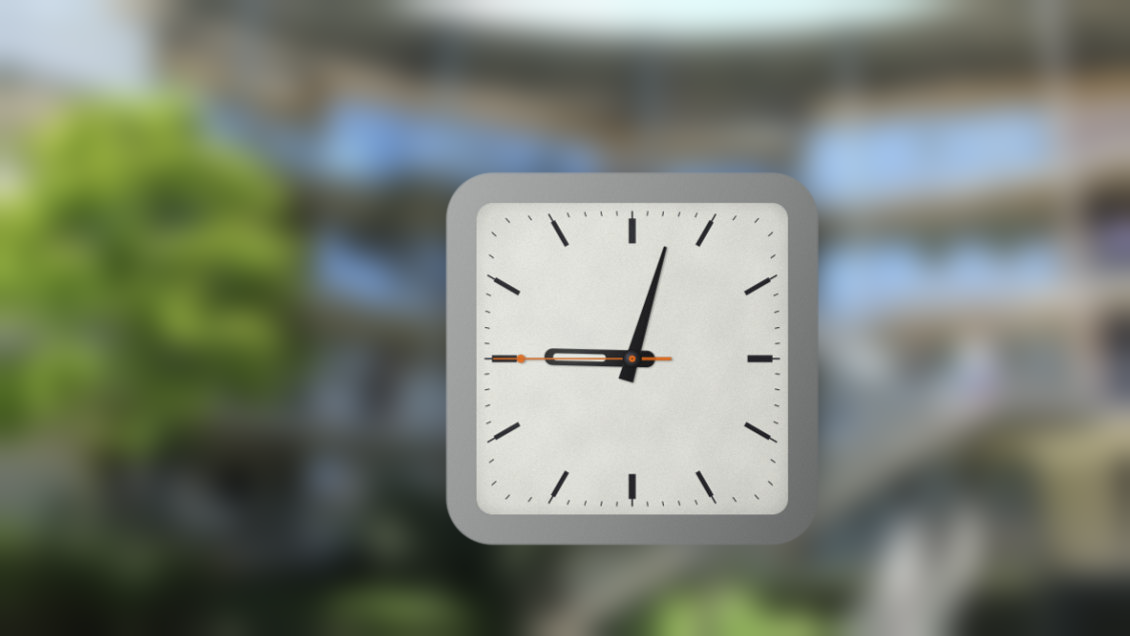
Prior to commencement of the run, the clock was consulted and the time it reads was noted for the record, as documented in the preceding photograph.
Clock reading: 9:02:45
